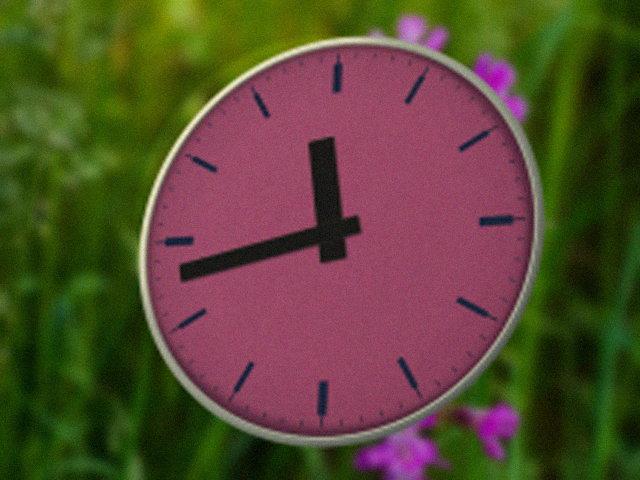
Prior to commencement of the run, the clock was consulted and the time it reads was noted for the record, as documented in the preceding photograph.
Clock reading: 11:43
